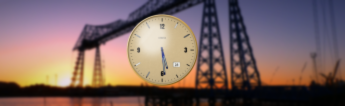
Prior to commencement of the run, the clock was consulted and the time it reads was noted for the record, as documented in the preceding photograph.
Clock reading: 5:29
